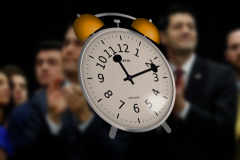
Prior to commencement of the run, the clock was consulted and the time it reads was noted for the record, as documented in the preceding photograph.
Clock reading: 11:12
